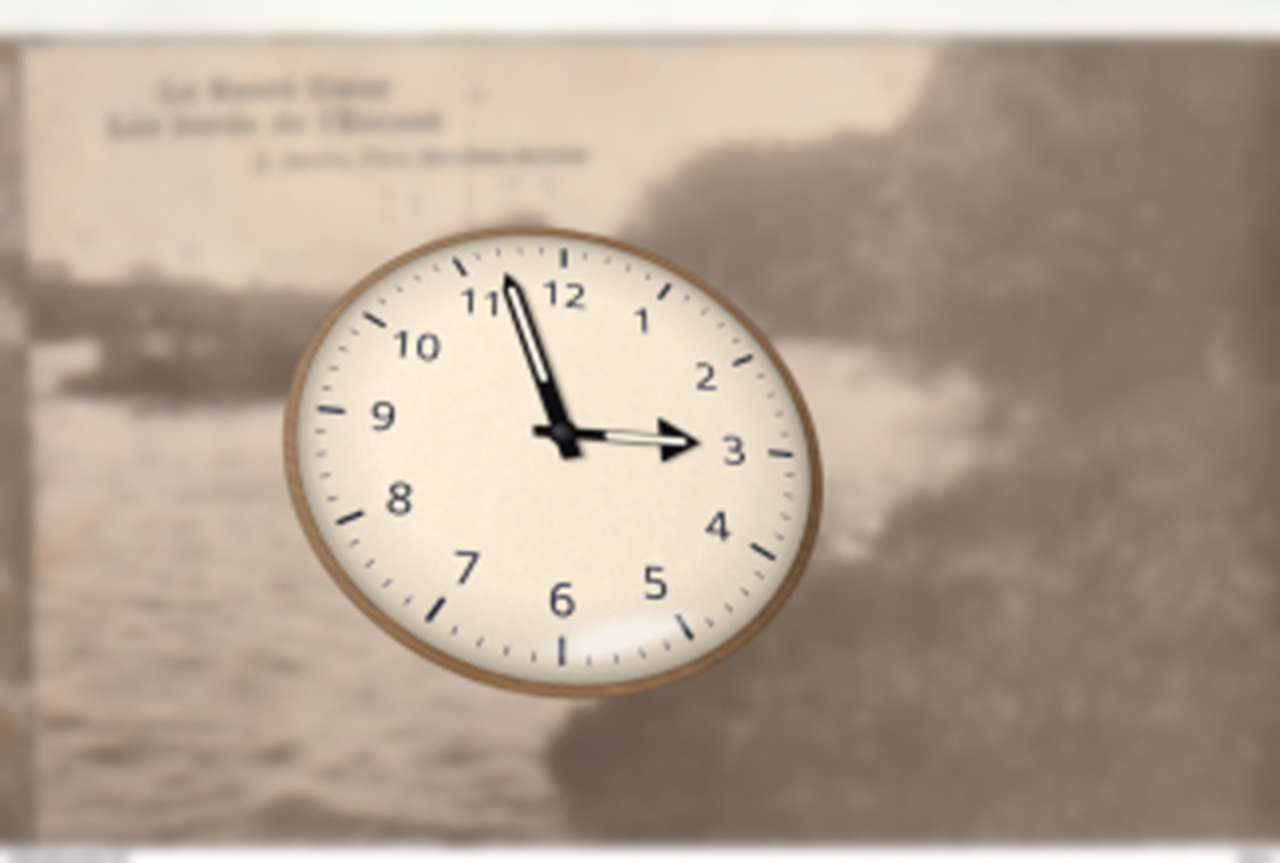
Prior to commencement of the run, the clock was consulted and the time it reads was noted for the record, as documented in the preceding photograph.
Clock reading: 2:57
